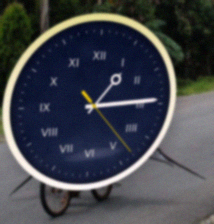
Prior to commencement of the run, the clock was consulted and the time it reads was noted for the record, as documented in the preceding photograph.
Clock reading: 1:14:23
